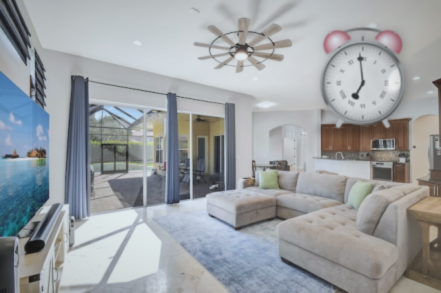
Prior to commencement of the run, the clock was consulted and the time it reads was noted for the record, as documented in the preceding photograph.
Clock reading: 6:59
